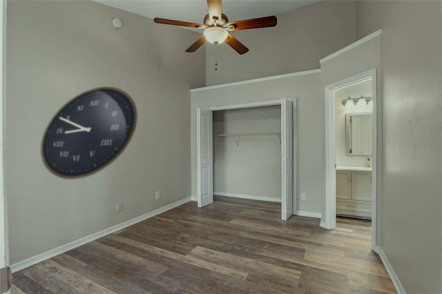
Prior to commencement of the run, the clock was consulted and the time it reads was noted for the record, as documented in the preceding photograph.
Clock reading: 8:49
